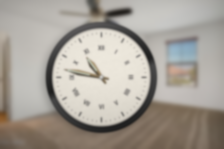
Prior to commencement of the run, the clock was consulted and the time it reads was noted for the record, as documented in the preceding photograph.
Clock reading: 10:47
